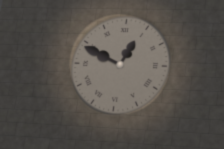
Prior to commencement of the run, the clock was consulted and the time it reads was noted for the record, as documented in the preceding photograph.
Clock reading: 12:49
